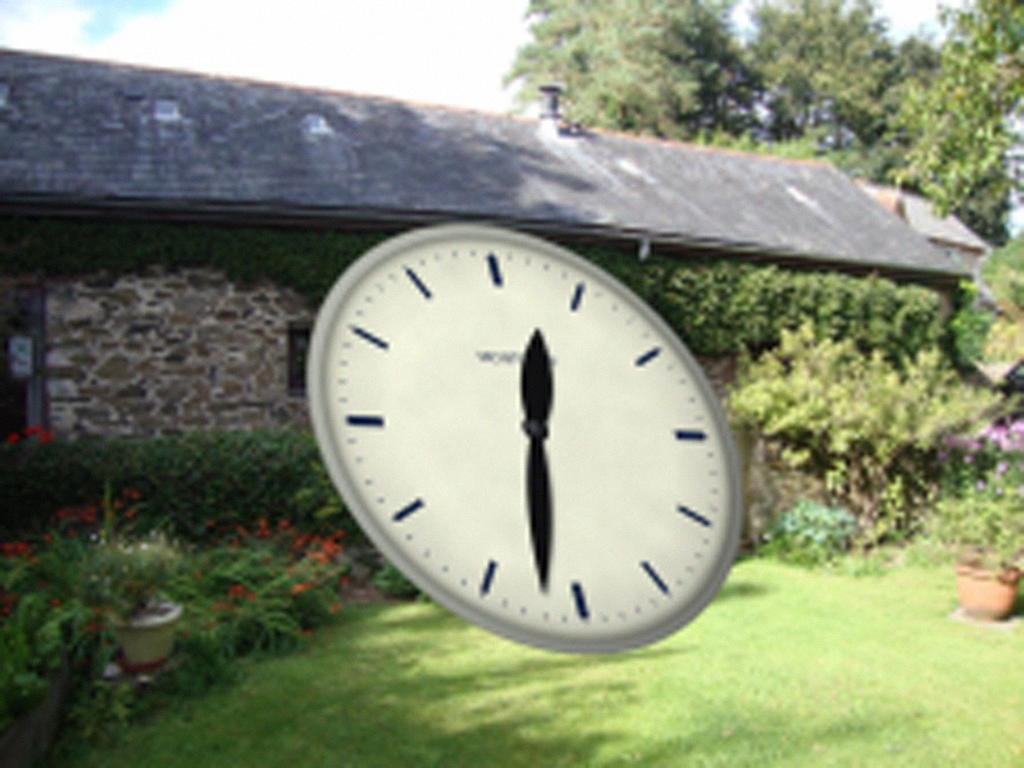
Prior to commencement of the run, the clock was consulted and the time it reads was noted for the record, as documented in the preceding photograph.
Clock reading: 12:32
